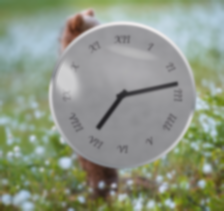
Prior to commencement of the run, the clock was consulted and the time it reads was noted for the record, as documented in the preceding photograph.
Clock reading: 7:13
